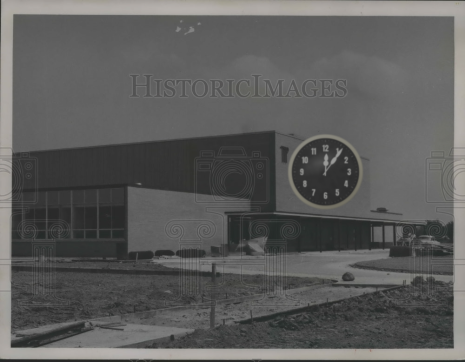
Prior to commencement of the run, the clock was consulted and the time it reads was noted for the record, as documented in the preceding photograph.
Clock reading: 12:06
